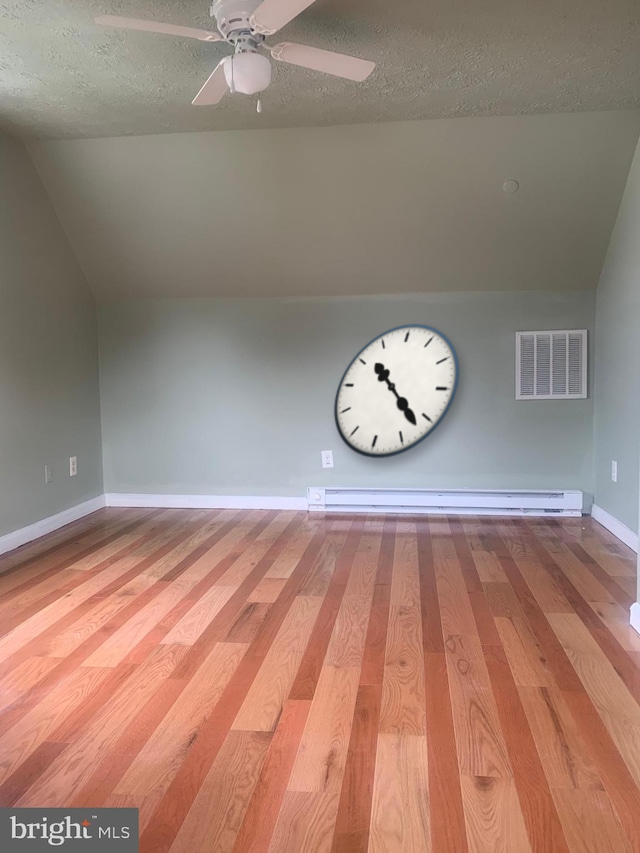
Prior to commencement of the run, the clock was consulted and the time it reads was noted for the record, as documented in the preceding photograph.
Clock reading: 10:22
